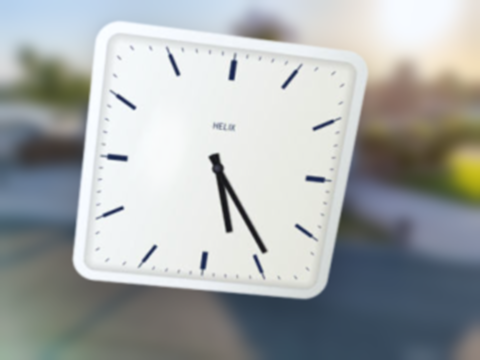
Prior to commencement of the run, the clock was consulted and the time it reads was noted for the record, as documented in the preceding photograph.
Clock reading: 5:24
